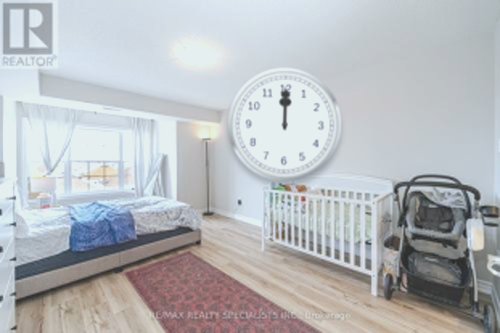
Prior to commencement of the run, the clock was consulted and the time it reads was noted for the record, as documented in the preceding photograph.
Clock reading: 12:00
